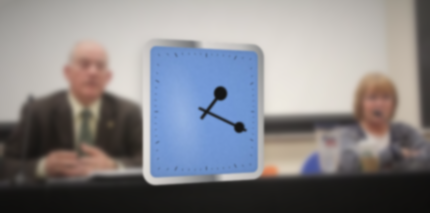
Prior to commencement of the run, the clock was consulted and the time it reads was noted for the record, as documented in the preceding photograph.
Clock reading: 1:19
